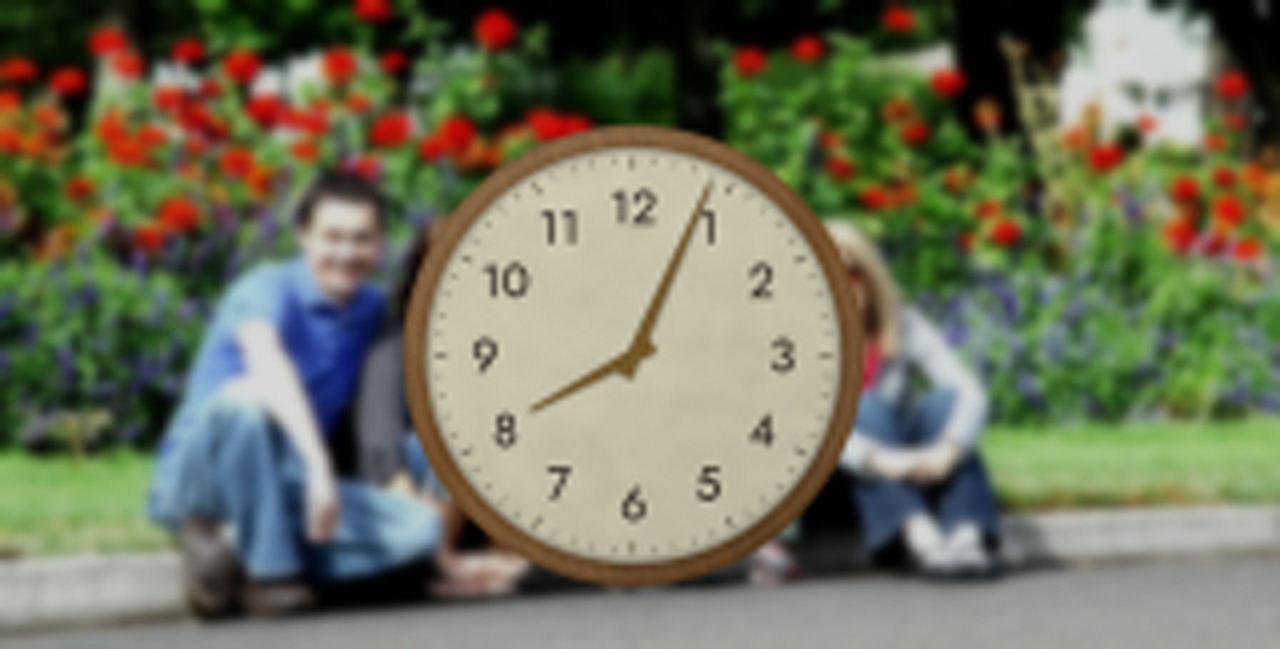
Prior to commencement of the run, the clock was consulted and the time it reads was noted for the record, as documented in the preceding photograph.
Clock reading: 8:04
